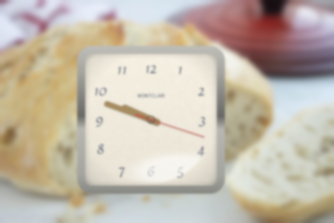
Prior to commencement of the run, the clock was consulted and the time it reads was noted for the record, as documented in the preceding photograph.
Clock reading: 9:48:18
